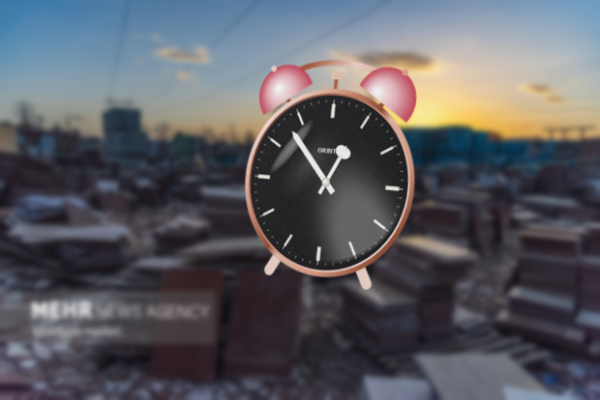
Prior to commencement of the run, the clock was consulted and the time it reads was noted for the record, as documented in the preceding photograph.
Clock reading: 12:53
